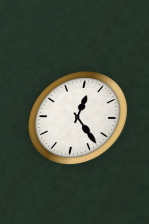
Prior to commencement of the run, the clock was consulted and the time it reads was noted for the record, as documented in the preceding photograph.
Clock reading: 12:23
